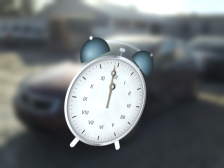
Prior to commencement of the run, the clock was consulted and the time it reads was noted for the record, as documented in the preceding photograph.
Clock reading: 11:59
